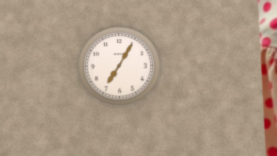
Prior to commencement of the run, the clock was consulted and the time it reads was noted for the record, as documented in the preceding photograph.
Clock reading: 7:05
